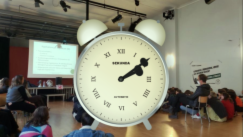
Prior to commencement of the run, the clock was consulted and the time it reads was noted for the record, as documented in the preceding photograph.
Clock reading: 2:09
